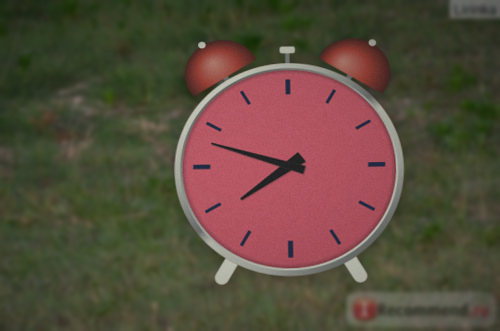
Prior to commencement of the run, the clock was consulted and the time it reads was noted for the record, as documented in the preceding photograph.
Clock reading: 7:48
